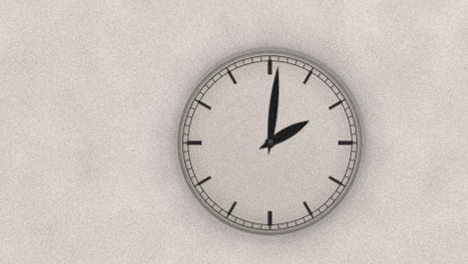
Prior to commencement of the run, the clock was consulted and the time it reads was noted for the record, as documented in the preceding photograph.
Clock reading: 2:01
